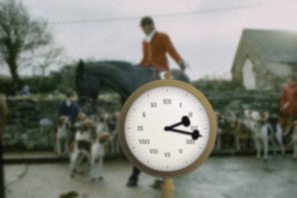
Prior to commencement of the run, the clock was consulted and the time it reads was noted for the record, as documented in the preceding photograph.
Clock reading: 2:17
